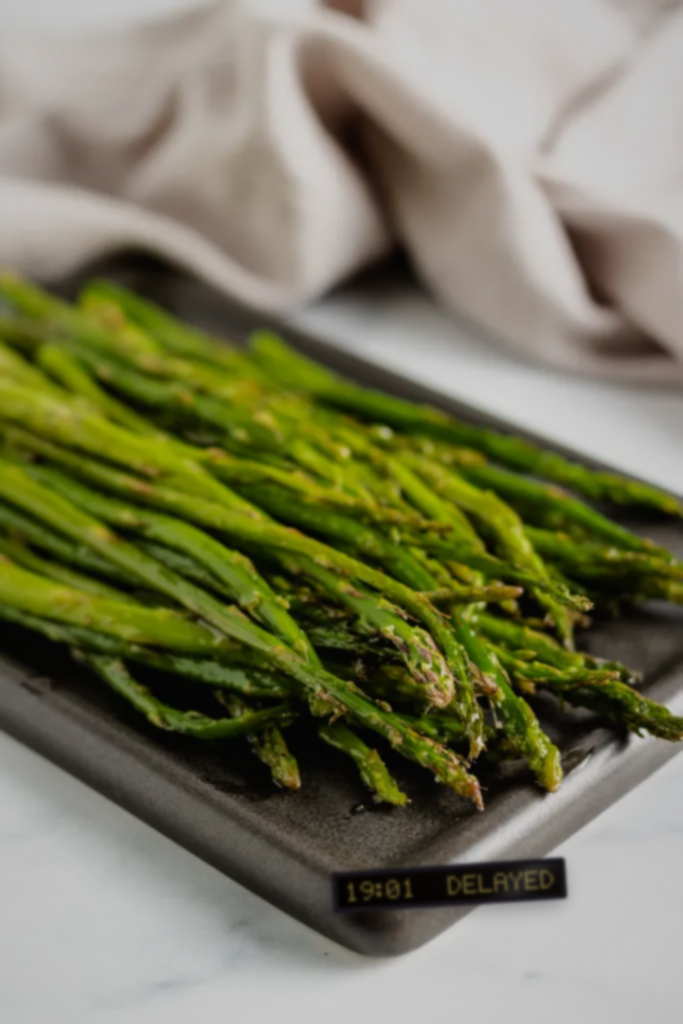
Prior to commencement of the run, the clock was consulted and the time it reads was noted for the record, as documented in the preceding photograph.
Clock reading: 19:01
